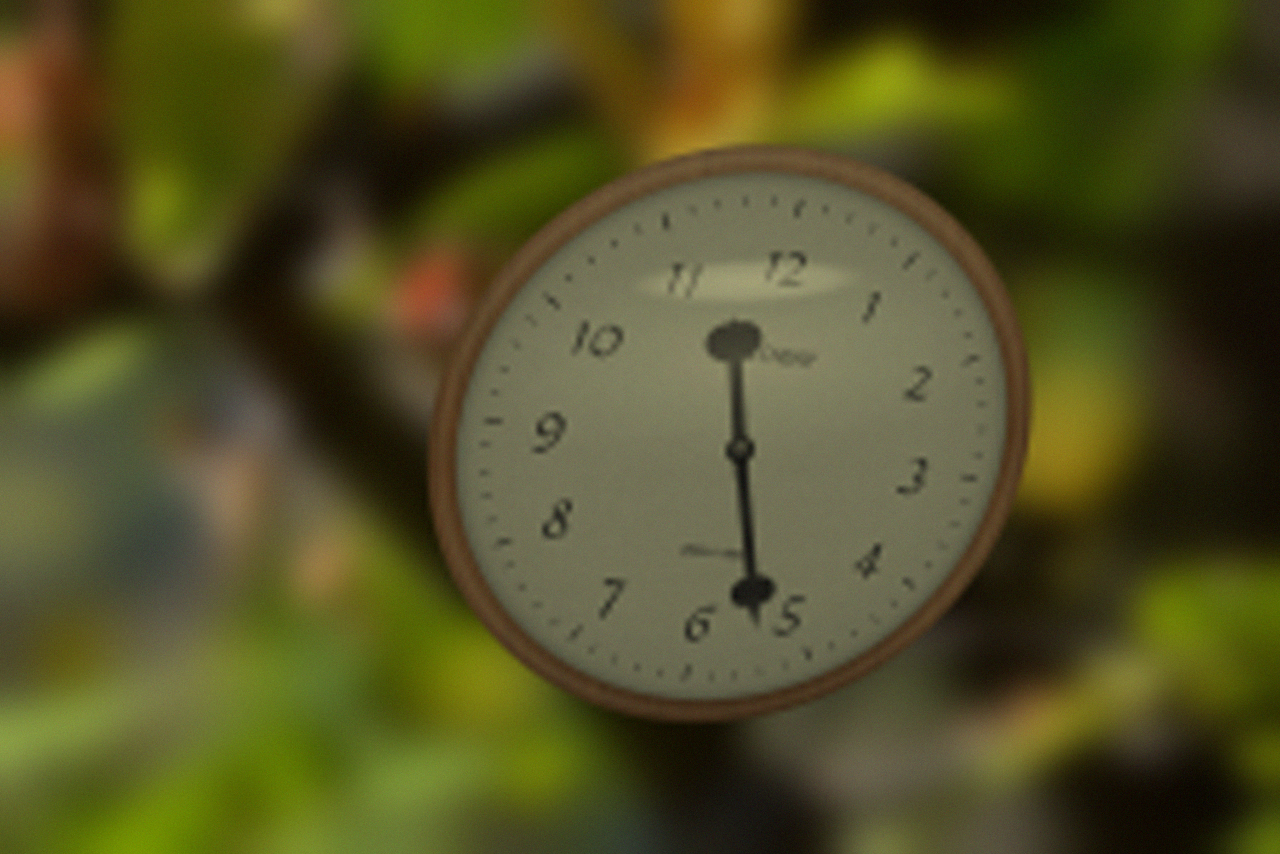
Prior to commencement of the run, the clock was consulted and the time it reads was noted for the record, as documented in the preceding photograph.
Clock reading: 11:27
